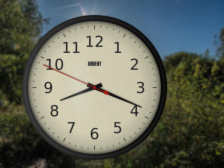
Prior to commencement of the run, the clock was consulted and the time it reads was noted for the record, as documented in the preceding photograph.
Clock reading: 8:18:49
